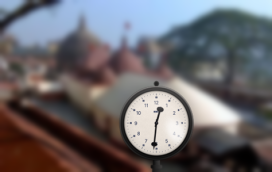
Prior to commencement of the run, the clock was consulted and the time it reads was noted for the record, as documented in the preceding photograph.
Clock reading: 12:31
